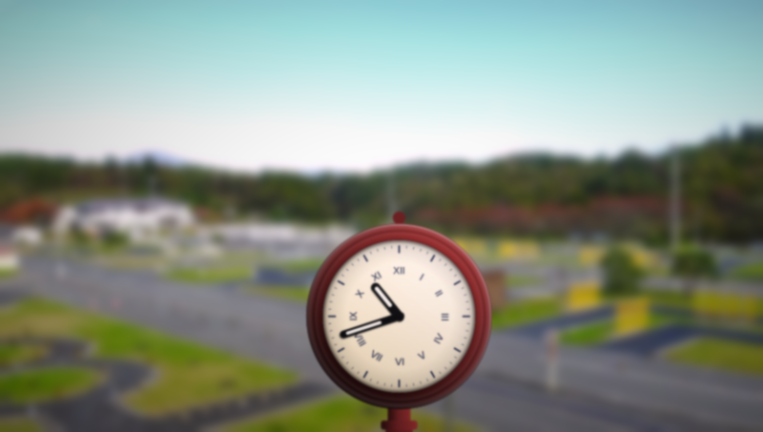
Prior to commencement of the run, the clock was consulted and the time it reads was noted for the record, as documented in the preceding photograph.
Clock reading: 10:42
